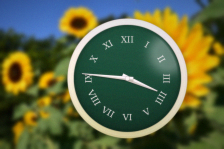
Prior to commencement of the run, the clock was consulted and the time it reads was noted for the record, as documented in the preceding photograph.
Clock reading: 3:46
